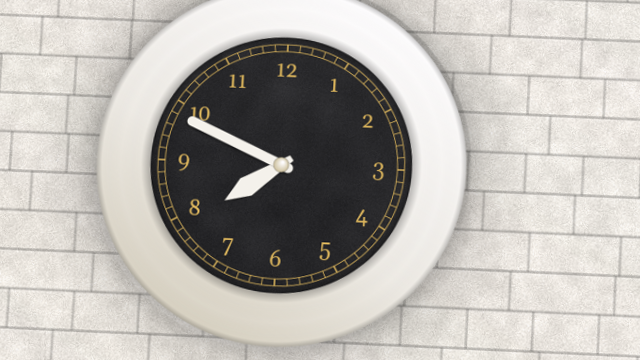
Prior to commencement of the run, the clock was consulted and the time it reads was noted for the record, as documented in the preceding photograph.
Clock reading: 7:49
